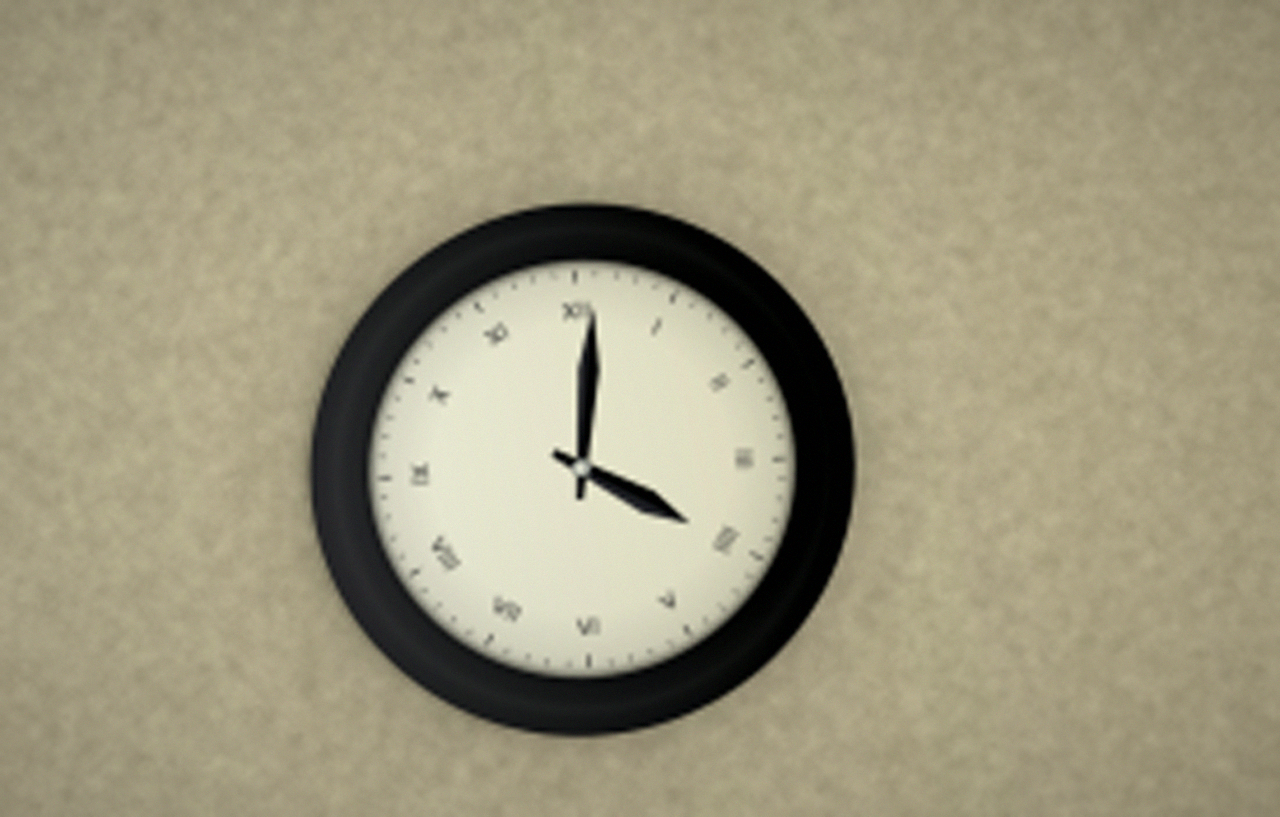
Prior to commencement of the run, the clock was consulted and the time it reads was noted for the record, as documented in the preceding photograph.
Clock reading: 4:01
